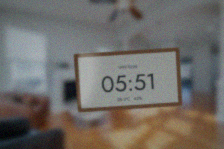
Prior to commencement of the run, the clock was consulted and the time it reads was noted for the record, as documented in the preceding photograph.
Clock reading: 5:51
